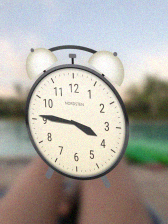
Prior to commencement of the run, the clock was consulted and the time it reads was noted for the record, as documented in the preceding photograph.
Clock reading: 3:46
